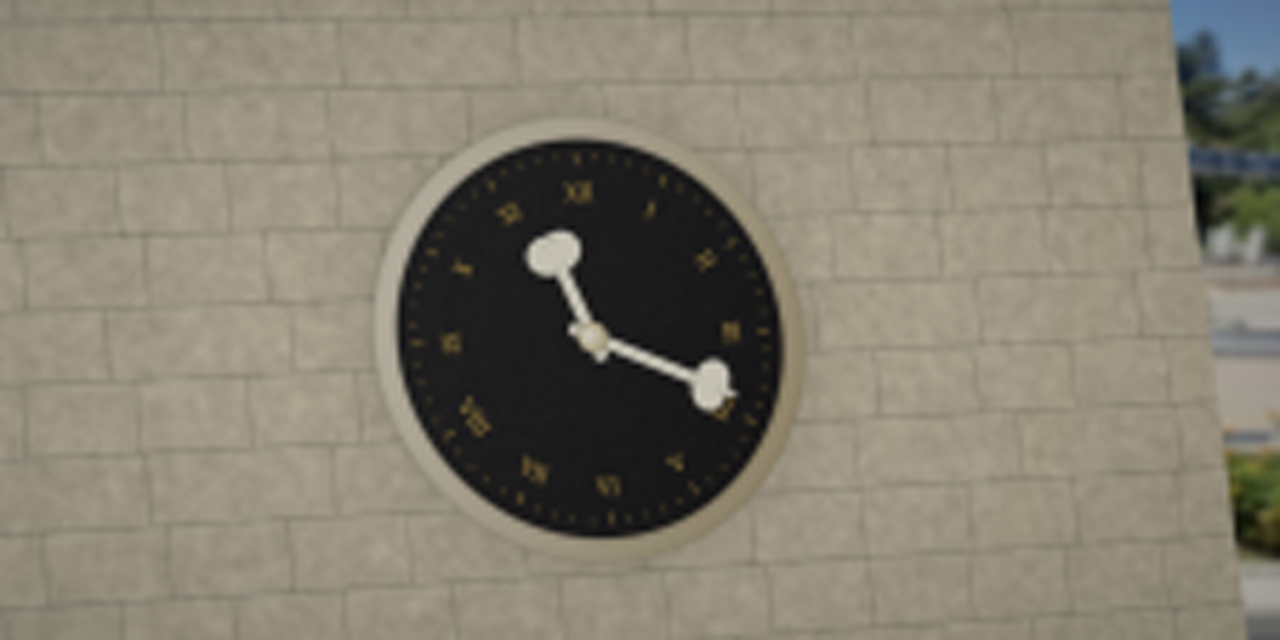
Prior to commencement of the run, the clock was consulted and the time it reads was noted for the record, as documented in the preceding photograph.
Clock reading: 11:19
